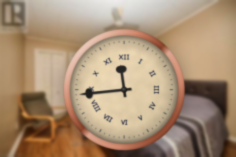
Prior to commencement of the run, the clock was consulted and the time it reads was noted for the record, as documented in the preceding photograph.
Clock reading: 11:44
